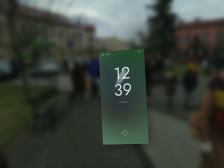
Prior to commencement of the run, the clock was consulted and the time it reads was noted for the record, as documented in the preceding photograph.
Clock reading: 12:39
